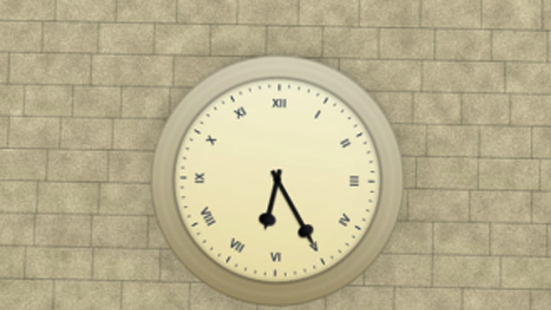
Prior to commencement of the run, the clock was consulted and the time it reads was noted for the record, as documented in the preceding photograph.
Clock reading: 6:25
